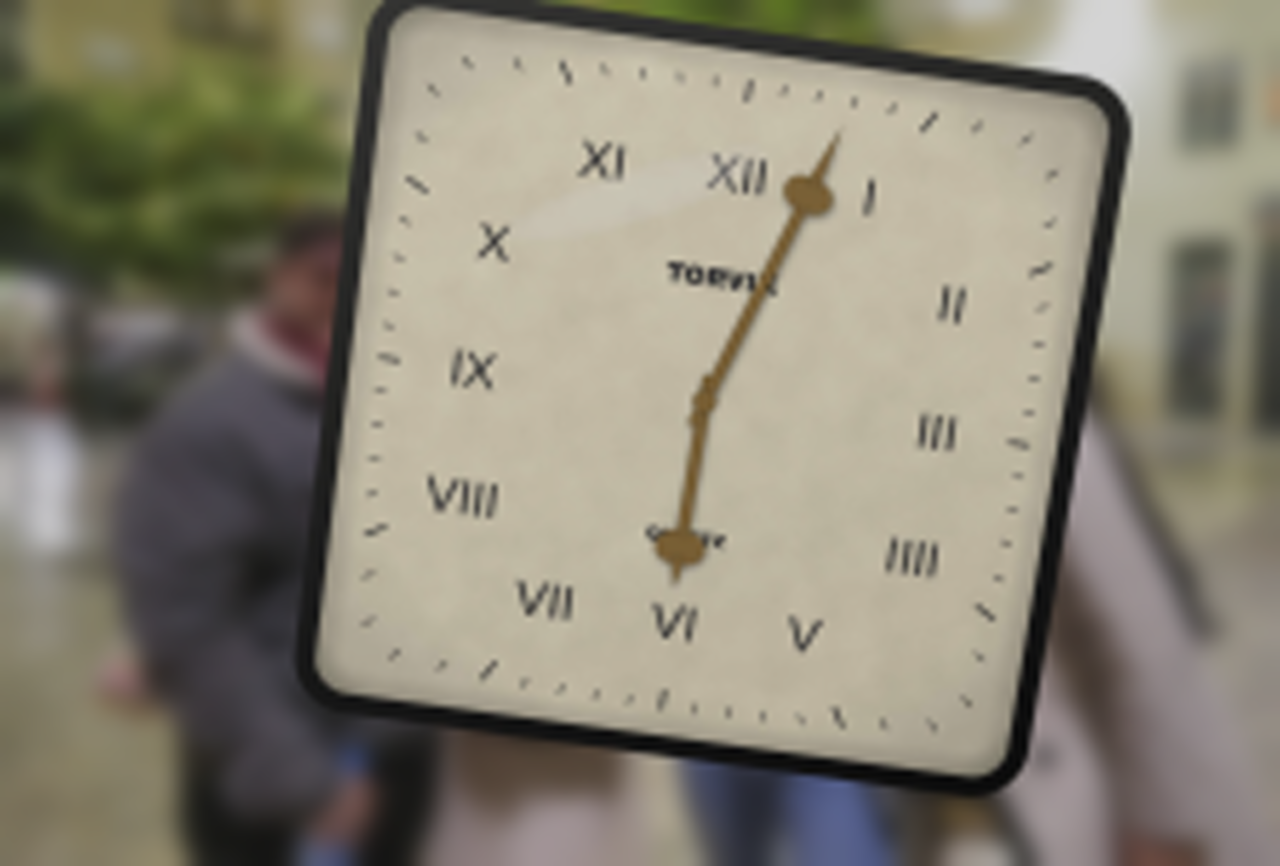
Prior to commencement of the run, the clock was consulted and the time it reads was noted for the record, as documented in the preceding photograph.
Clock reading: 6:03
